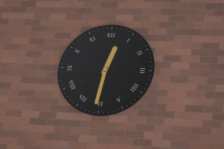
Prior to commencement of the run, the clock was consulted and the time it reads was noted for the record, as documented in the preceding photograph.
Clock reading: 12:31
